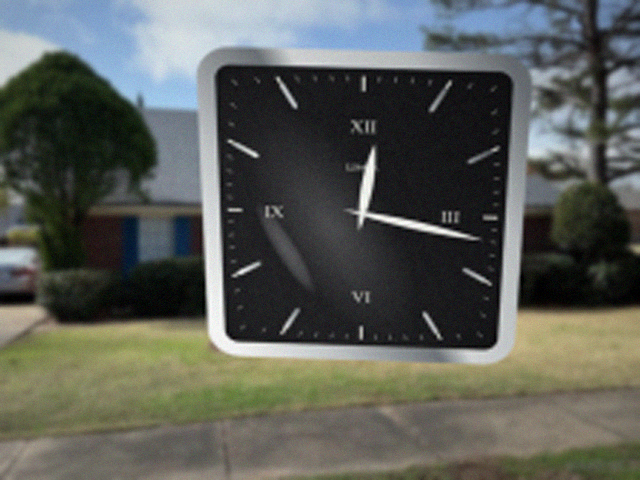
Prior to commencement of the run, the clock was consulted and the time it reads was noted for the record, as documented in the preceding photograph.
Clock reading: 12:17
